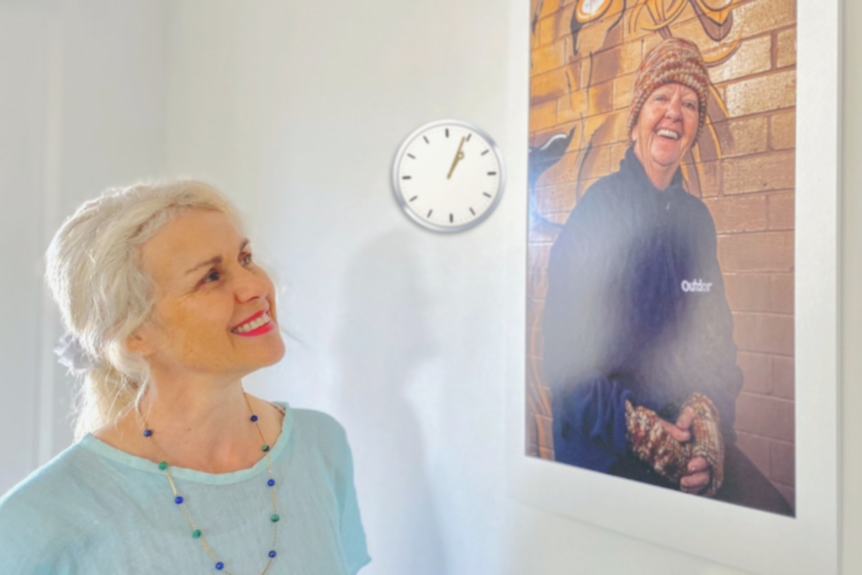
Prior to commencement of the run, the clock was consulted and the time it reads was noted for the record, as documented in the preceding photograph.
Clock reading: 1:04
